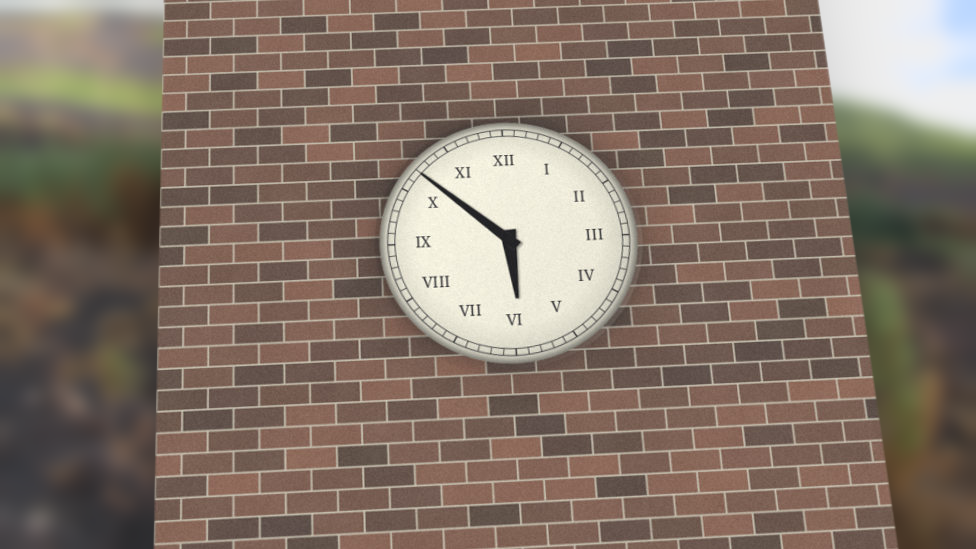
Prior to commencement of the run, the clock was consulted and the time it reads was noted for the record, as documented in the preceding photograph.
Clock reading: 5:52
